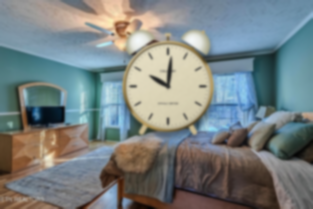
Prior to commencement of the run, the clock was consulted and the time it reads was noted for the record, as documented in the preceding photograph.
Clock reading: 10:01
